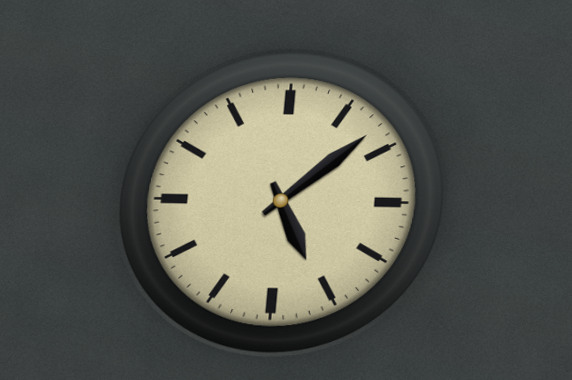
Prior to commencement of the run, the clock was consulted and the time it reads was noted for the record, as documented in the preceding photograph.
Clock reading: 5:08
